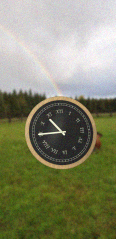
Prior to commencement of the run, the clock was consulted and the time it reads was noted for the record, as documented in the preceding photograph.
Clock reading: 10:45
